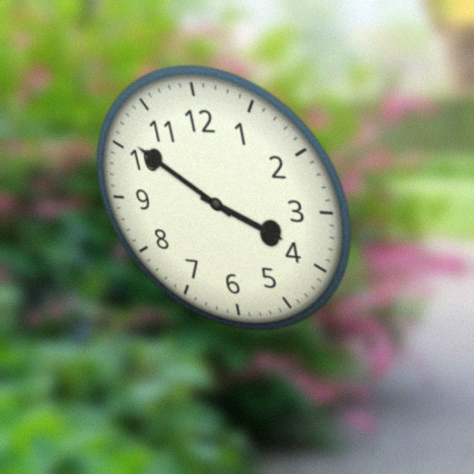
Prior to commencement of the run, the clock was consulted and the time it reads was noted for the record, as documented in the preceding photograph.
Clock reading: 3:51
